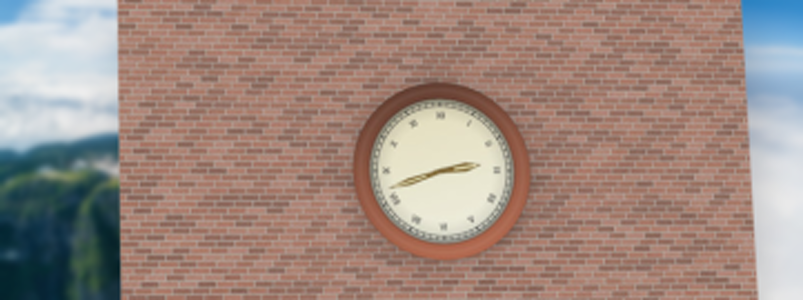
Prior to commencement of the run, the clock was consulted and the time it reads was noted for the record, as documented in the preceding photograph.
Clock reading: 2:42
